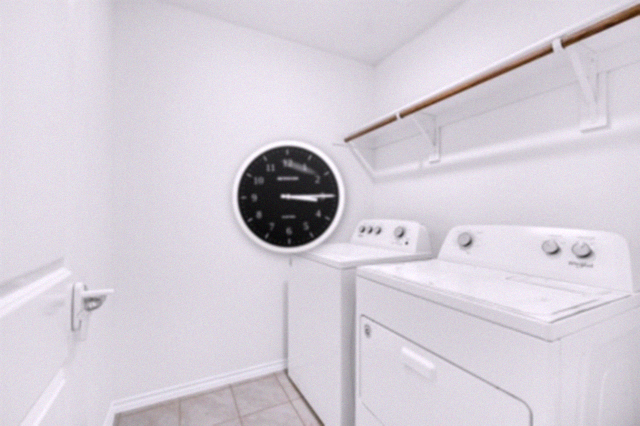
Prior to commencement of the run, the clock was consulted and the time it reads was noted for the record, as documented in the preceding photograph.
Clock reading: 3:15
